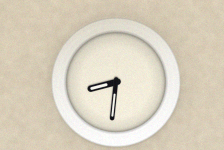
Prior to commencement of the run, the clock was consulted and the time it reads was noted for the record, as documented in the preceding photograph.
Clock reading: 8:31
